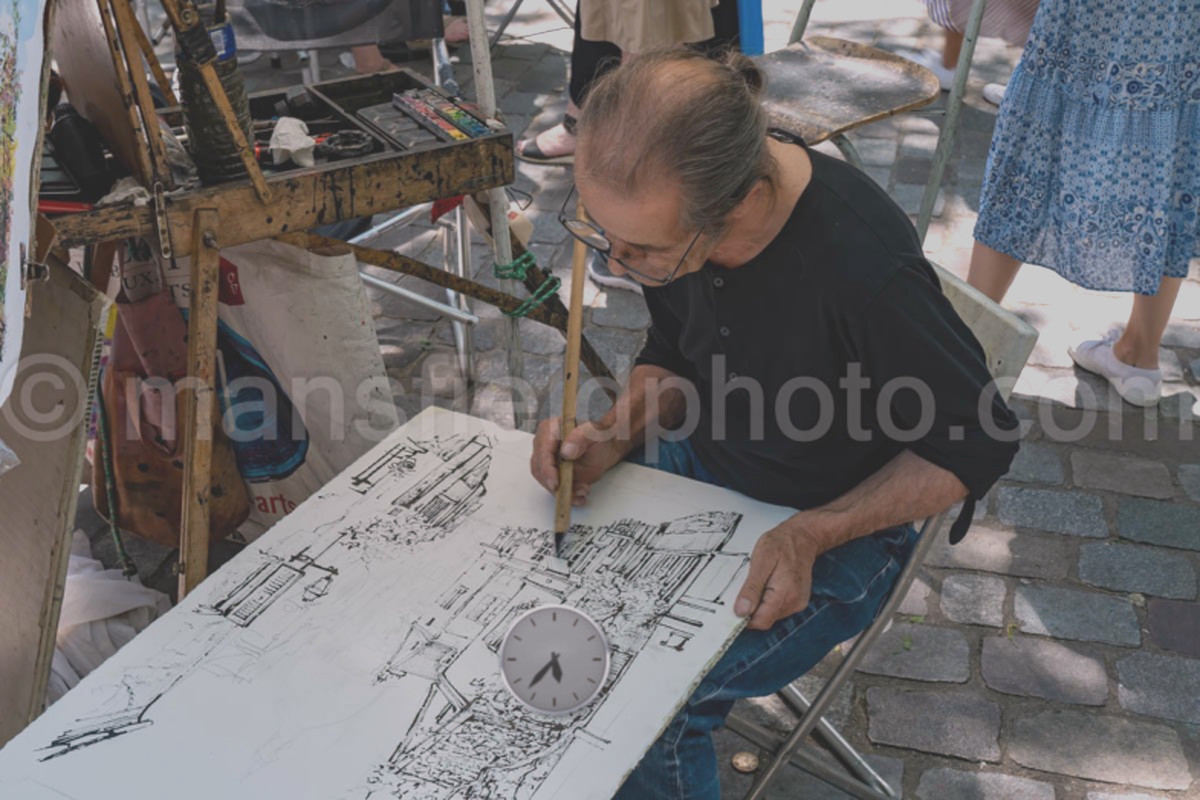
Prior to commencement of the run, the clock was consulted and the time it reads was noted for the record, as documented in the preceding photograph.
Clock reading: 5:37
